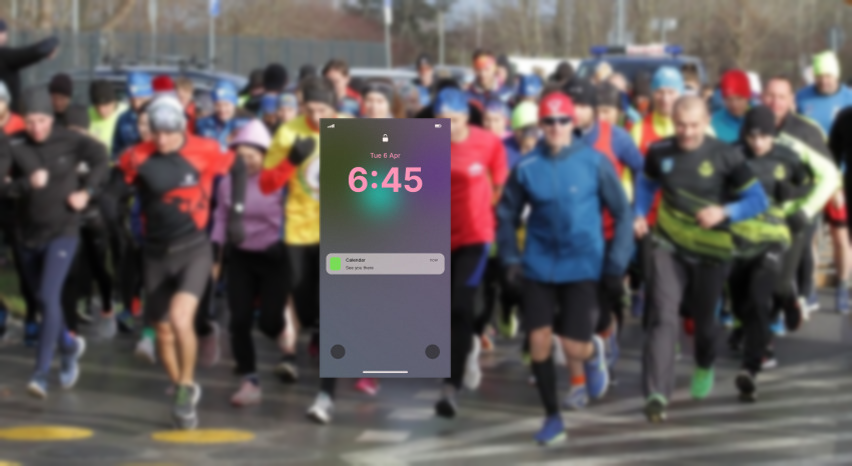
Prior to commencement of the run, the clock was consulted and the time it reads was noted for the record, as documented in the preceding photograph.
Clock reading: 6:45
